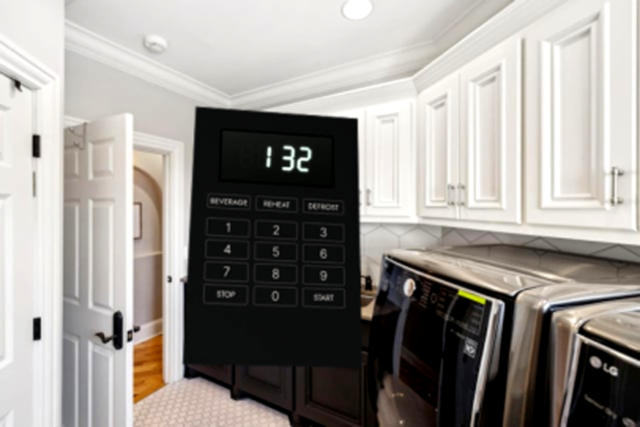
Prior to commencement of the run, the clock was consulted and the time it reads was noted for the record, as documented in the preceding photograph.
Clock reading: 1:32
